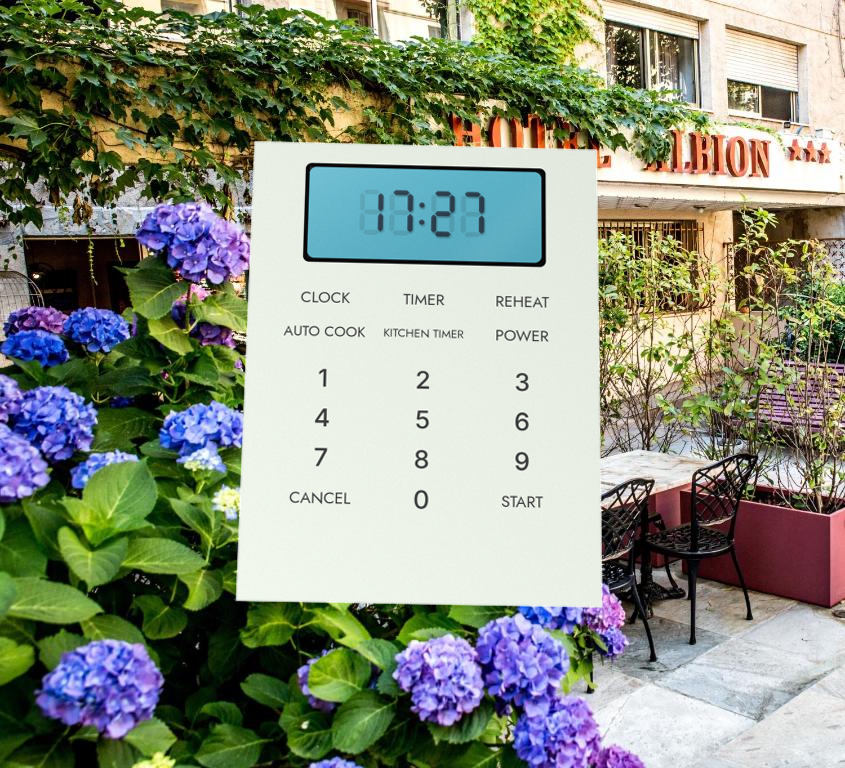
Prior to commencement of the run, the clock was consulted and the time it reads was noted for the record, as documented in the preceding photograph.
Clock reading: 17:27
